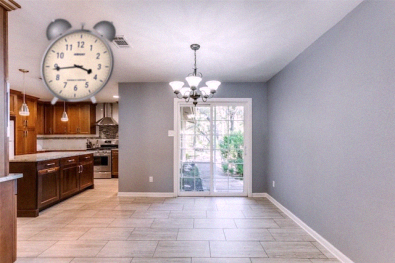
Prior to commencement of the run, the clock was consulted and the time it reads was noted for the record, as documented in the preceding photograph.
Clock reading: 3:44
